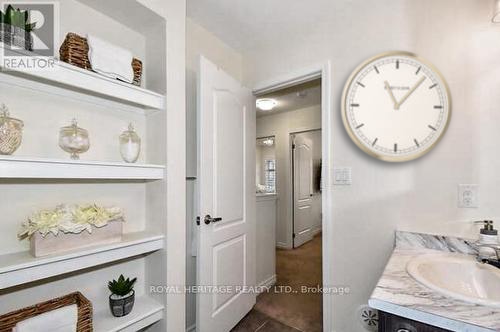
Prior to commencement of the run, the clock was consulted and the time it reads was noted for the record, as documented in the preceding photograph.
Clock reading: 11:07
